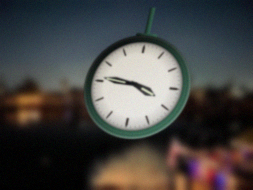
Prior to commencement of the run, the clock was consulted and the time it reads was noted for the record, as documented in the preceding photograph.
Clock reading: 3:46
